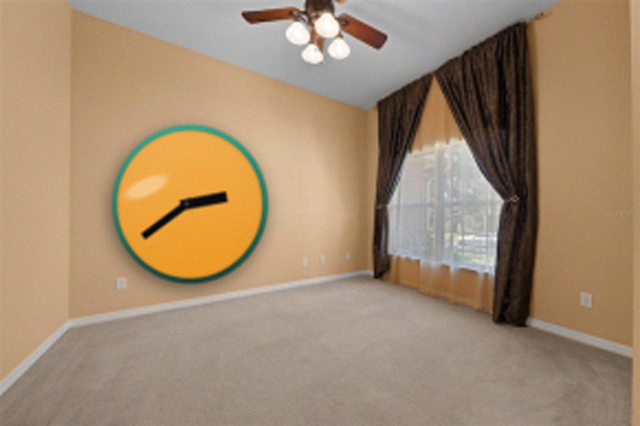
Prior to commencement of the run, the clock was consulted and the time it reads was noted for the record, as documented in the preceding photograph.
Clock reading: 2:39
